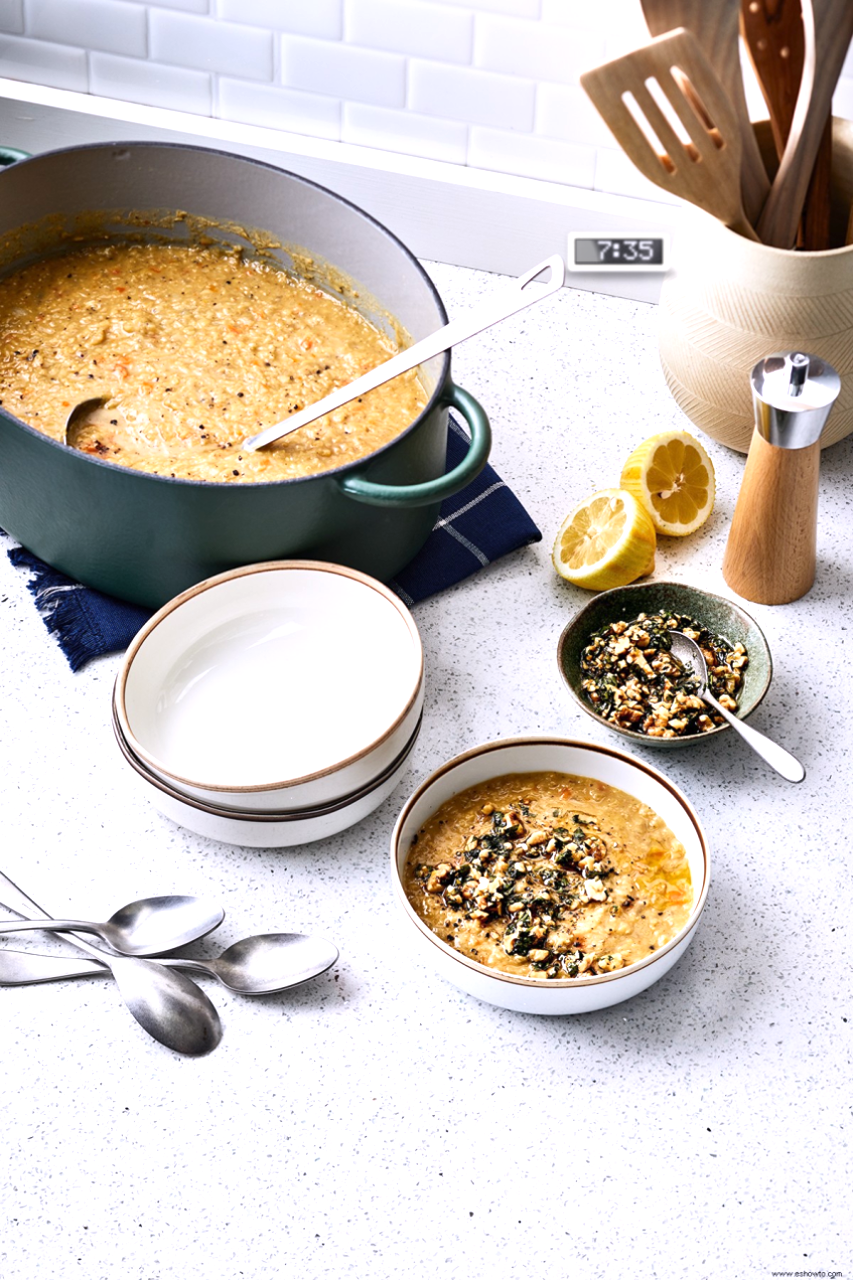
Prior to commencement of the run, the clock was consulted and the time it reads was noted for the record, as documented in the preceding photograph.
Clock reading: 7:35
